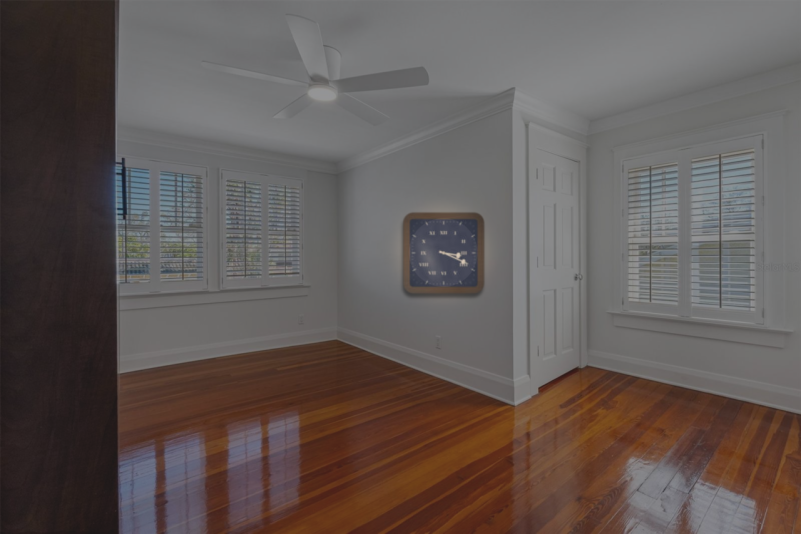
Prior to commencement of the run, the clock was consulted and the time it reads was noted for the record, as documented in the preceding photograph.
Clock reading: 3:19
